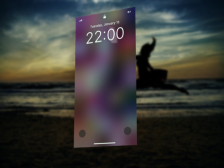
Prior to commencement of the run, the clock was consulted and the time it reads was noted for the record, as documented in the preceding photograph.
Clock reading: 22:00
